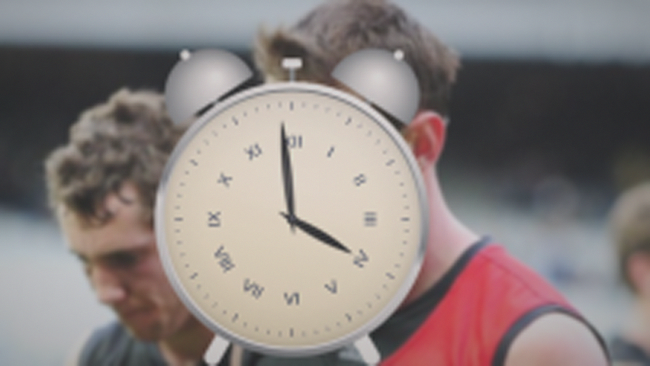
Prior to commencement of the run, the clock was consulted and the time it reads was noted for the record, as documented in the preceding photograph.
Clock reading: 3:59
